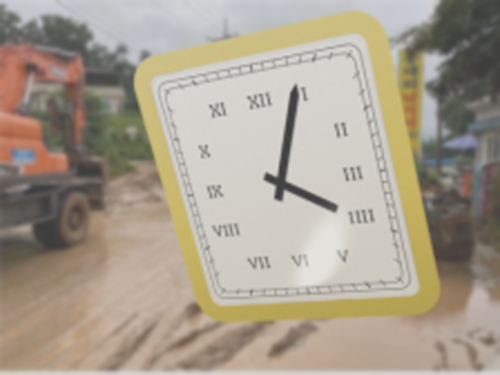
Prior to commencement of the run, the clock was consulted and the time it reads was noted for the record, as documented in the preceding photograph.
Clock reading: 4:04
